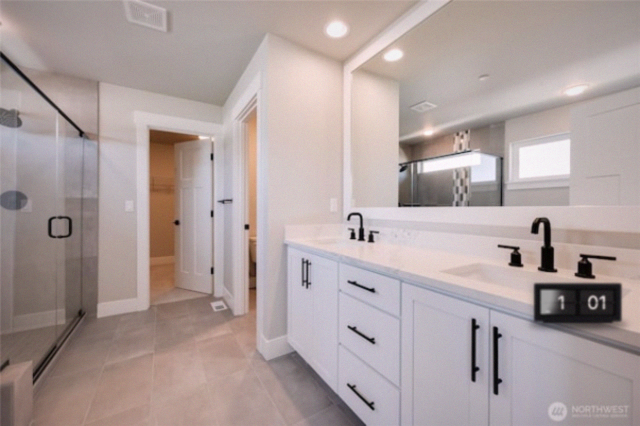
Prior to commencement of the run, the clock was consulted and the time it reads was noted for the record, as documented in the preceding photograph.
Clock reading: 1:01
